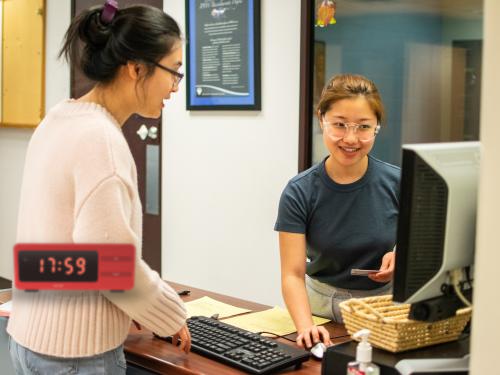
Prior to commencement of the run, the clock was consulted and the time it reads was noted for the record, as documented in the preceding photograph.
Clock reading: 17:59
